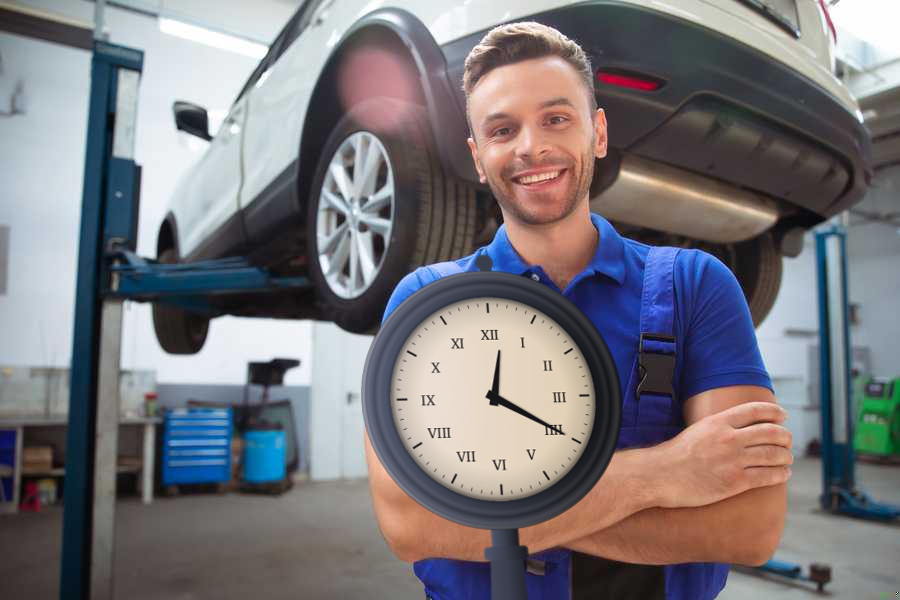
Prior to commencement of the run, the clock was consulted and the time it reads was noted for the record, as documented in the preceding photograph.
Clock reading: 12:20
